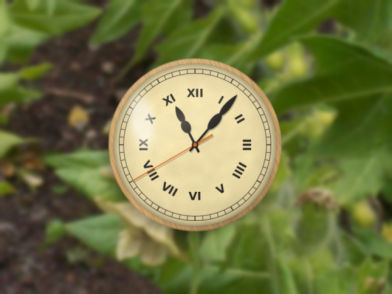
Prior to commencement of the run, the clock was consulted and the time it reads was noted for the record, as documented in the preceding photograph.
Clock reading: 11:06:40
